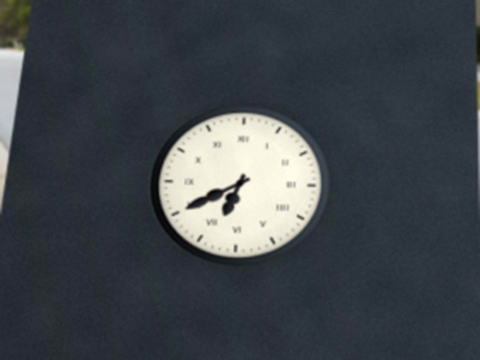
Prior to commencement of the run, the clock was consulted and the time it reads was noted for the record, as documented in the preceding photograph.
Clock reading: 6:40
